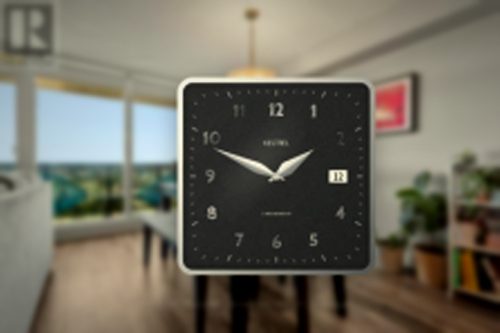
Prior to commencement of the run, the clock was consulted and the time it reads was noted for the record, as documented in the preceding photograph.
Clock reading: 1:49
